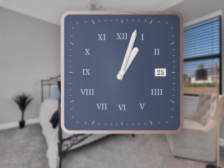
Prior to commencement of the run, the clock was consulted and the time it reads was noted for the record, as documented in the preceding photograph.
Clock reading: 1:03
